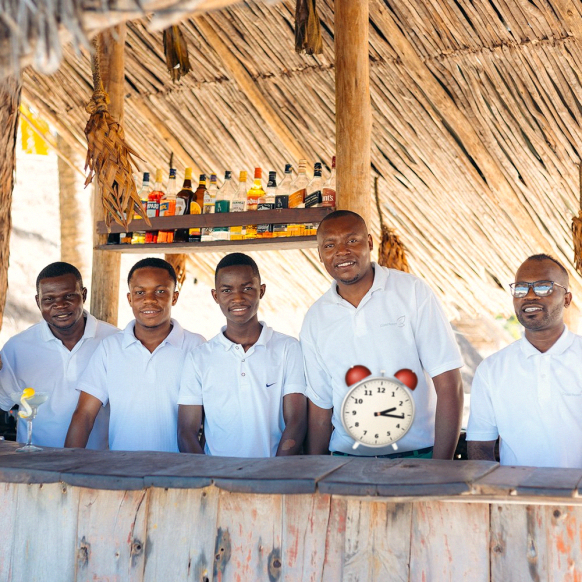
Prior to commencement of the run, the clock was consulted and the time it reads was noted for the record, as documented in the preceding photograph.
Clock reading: 2:16
